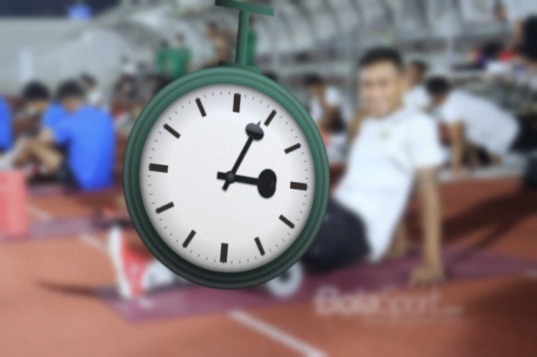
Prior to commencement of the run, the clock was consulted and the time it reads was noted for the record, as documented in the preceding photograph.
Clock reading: 3:04
